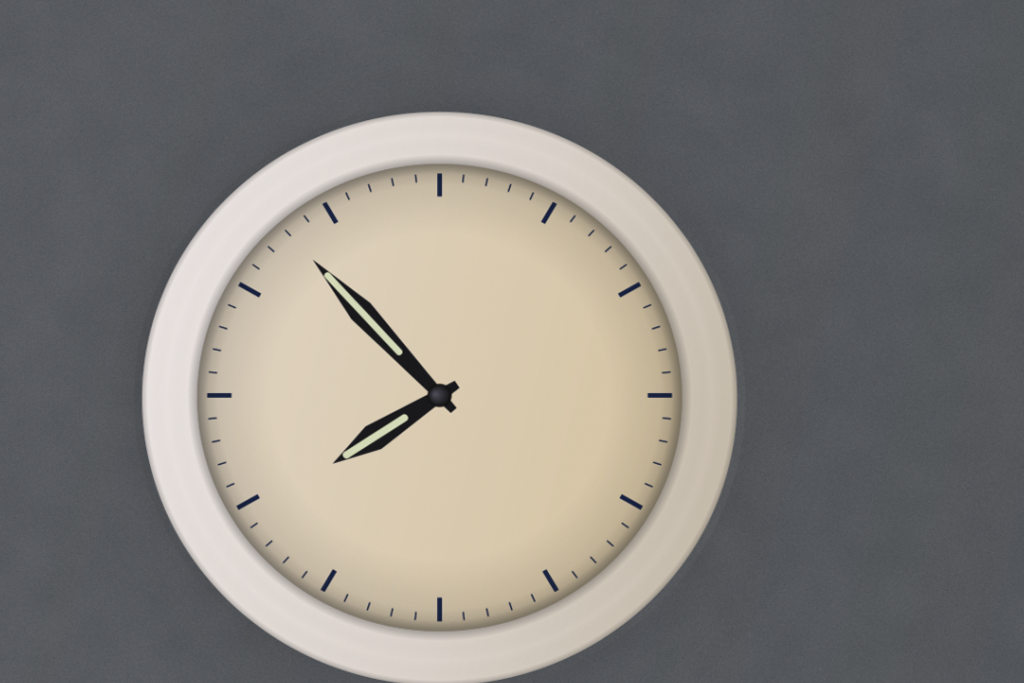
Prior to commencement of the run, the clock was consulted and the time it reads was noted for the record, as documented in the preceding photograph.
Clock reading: 7:53
